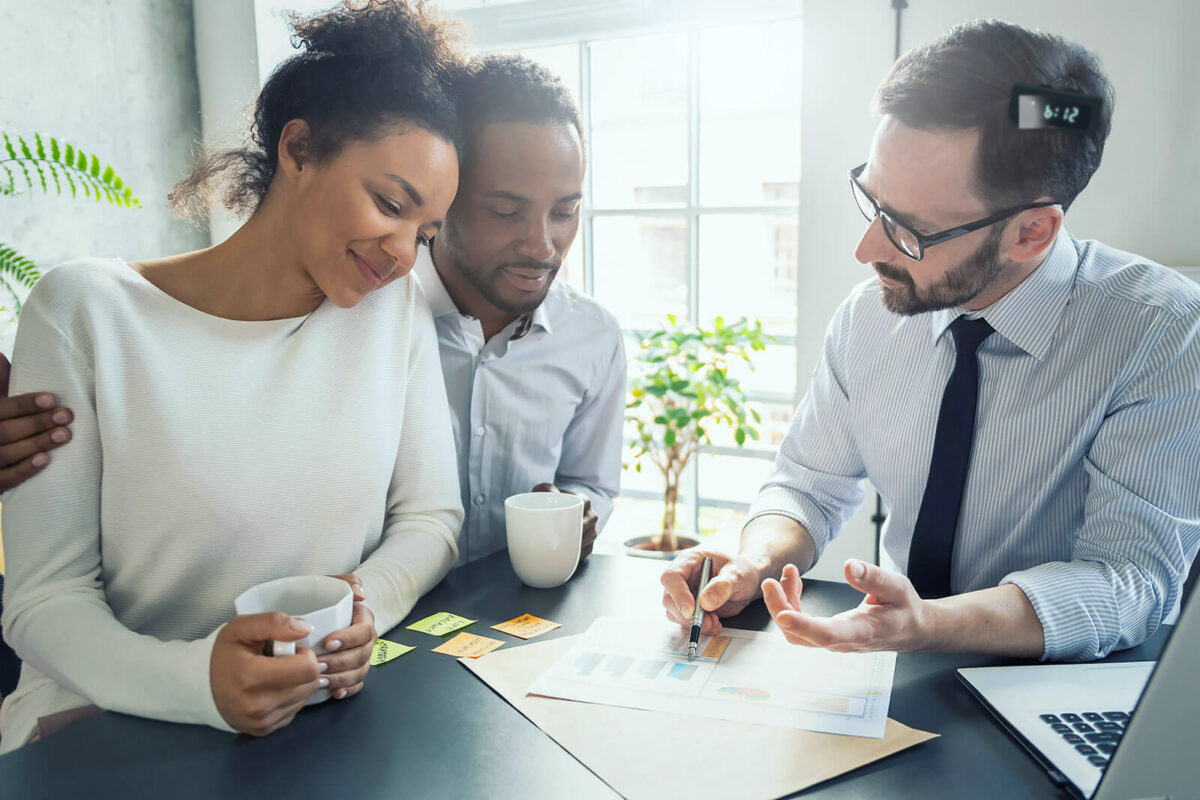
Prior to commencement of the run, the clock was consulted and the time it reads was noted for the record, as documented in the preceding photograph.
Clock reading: 6:12
